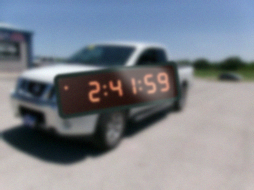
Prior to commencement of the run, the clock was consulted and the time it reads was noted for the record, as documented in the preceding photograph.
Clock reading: 2:41:59
